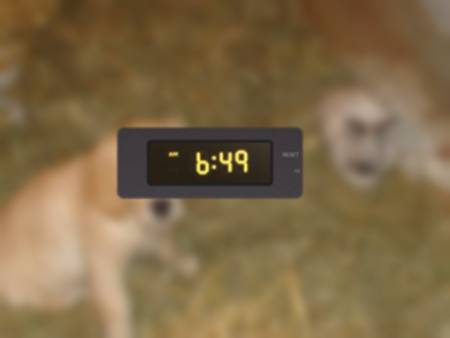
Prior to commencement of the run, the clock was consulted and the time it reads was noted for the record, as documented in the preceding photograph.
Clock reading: 6:49
